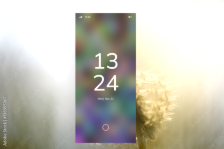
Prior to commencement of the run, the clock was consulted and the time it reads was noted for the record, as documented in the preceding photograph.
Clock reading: 13:24
